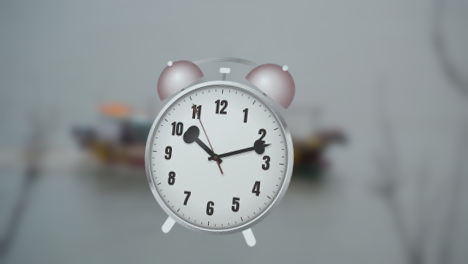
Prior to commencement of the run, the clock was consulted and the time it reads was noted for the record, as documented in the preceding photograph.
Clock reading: 10:11:55
